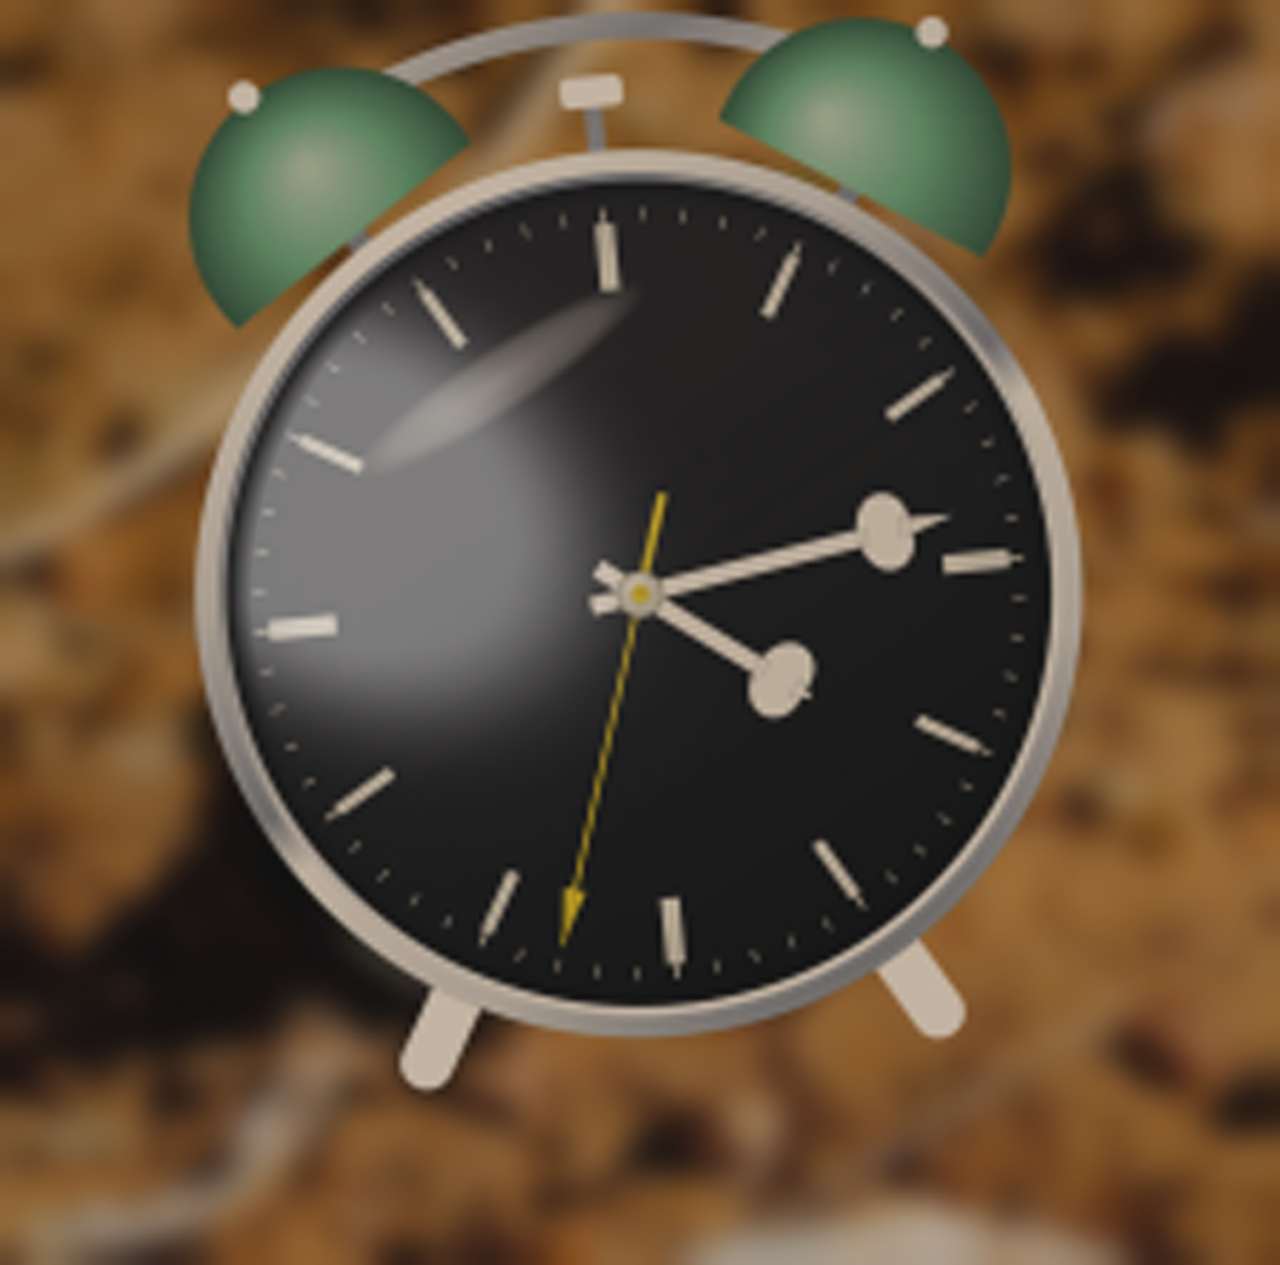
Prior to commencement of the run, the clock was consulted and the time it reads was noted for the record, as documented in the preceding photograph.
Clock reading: 4:13:33
